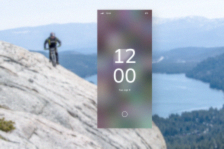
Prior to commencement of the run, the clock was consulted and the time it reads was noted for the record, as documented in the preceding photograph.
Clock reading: 12:00
